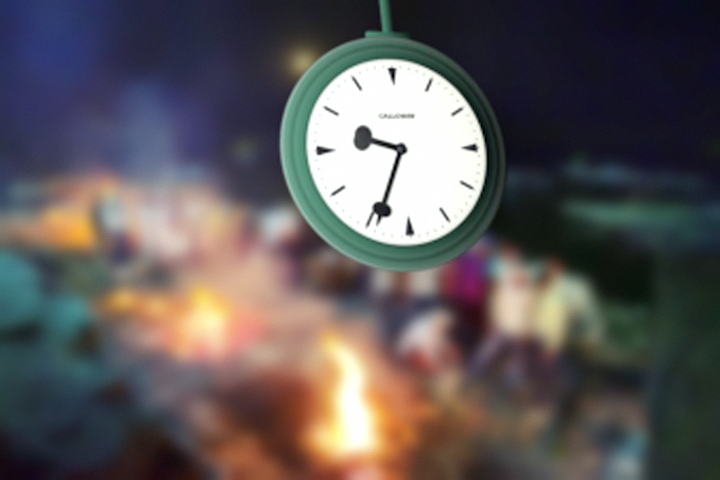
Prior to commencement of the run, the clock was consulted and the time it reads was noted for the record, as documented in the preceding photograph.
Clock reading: 9:34
